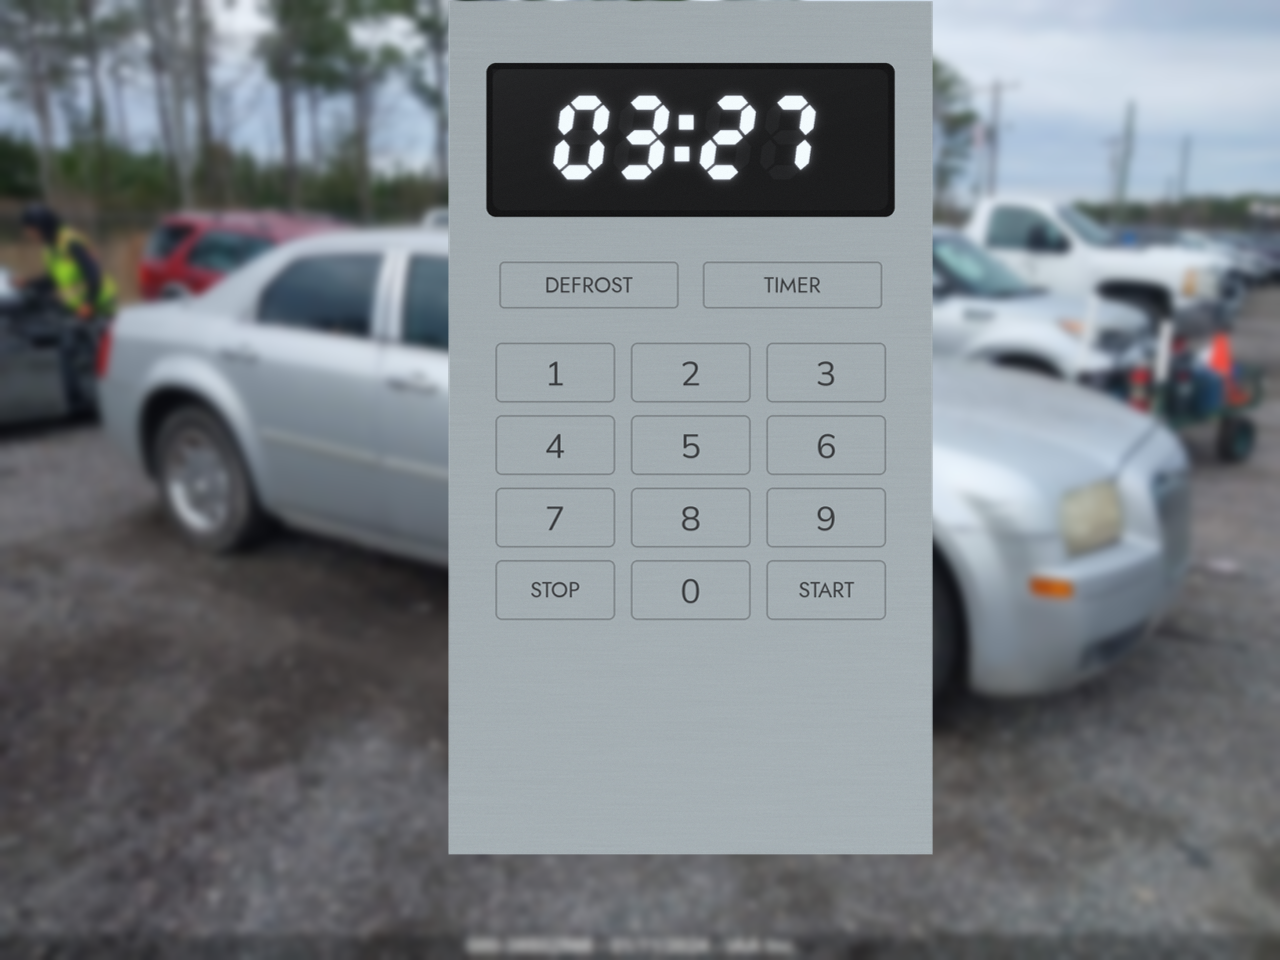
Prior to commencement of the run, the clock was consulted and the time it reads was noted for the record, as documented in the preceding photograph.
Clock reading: 3:27
